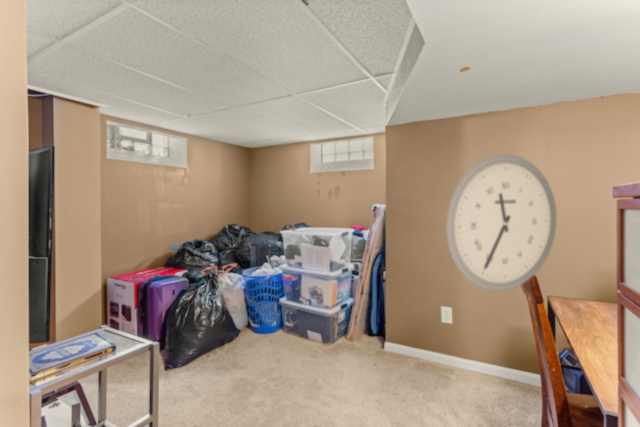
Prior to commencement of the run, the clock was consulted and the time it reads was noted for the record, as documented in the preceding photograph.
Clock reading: 11:35
